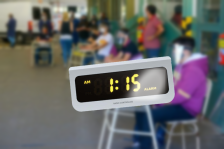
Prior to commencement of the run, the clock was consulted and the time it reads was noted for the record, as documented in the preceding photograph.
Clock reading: 1:15
